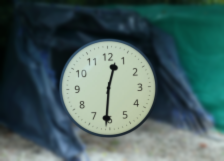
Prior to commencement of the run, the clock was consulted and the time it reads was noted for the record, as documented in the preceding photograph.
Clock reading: 12:31
